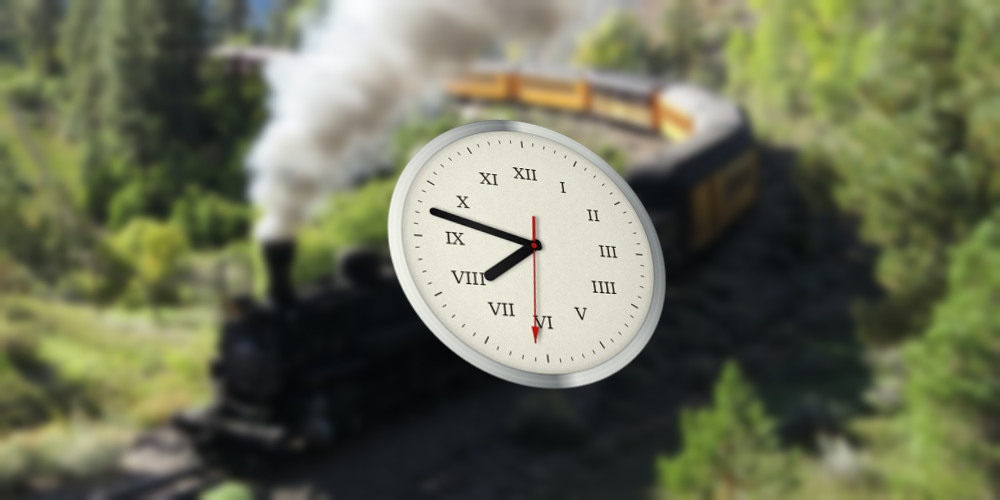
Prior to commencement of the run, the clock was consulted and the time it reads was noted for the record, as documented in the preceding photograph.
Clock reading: 7:47:31
